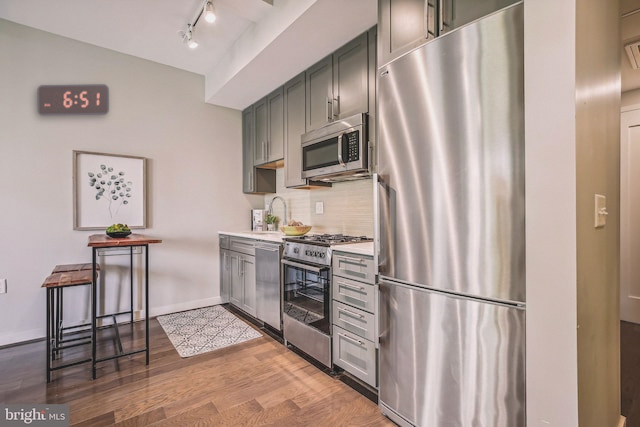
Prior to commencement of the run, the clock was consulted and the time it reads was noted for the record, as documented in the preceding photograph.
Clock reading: 6:51
